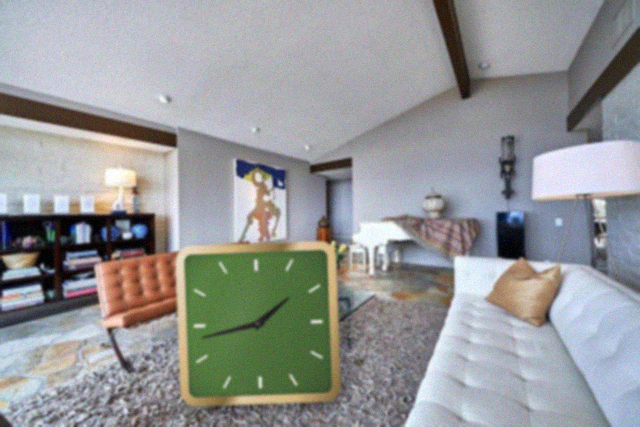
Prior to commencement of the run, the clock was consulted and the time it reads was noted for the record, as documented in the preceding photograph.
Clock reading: 1:43
